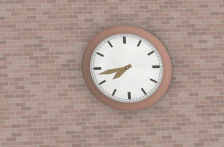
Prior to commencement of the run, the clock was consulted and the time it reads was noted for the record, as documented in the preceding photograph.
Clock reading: 7:43
